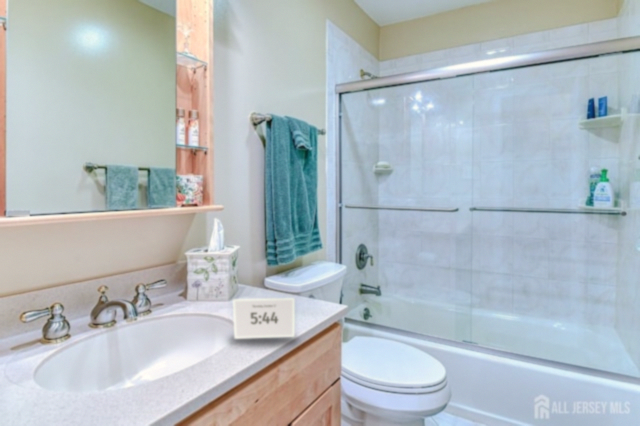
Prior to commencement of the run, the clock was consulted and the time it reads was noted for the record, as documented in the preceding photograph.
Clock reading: 5:44
